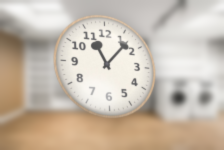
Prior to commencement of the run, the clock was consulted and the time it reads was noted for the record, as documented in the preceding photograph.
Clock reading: 11:07
